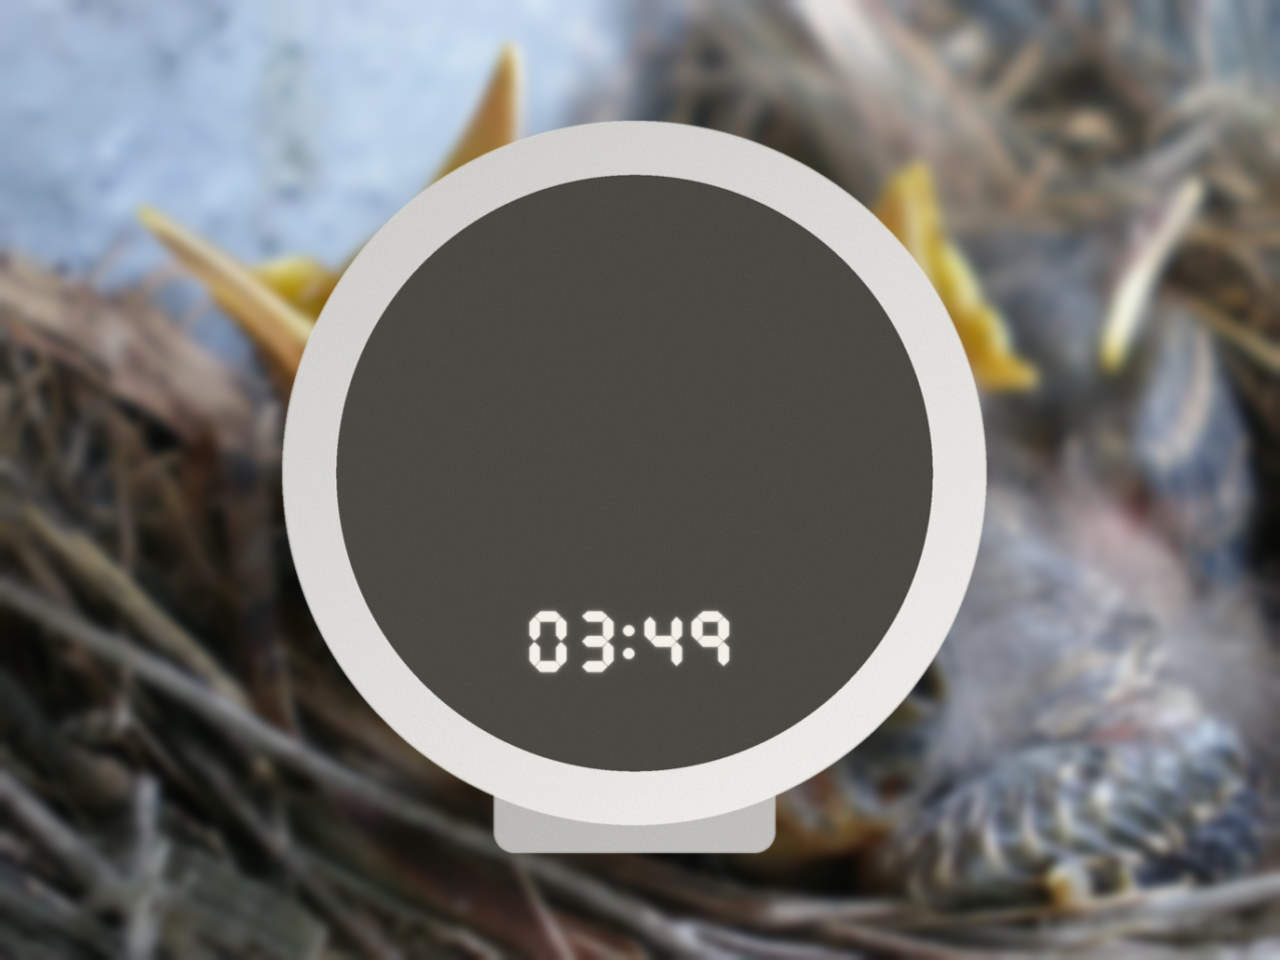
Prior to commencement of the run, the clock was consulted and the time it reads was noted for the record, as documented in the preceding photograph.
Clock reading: 3:49
